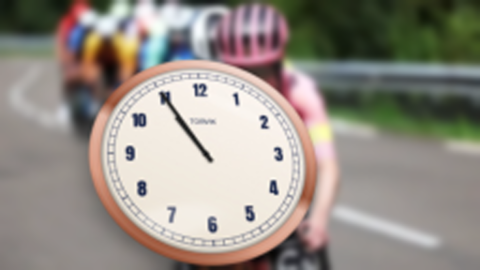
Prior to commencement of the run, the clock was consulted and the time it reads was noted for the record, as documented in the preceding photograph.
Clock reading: 10:55
